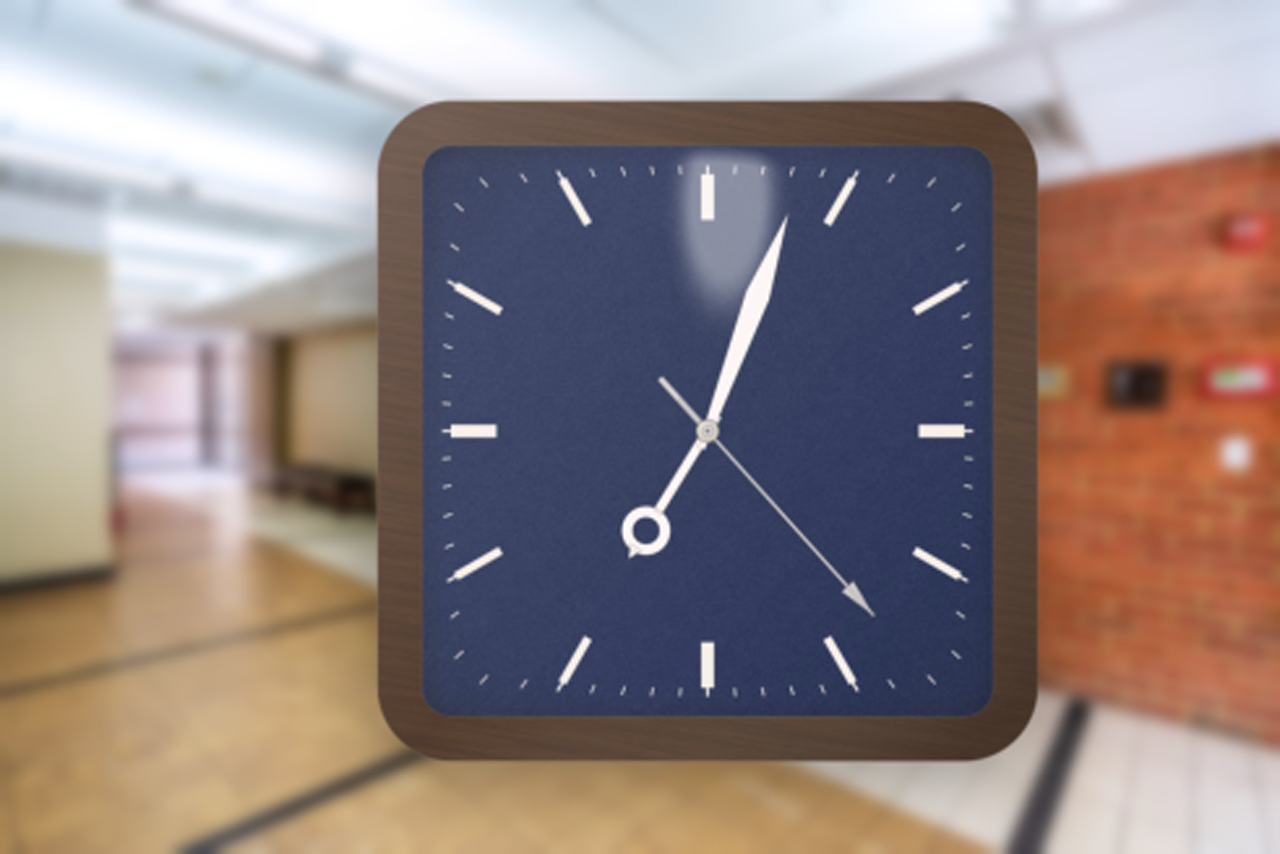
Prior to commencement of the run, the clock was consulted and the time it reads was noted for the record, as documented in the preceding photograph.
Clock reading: 7:03:23
